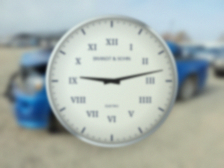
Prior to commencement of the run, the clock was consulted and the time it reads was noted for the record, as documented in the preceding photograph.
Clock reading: 9:13
